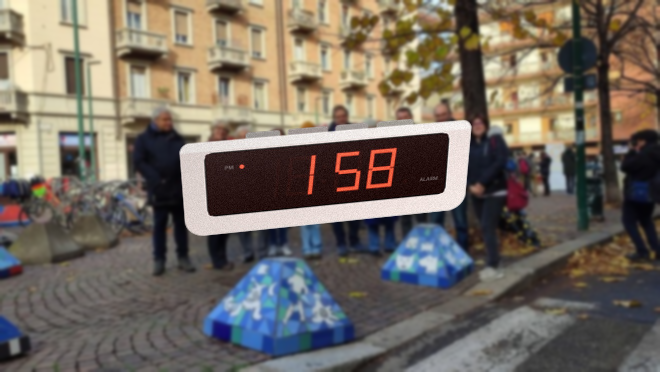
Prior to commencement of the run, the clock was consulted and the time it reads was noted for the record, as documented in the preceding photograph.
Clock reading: 1:58
